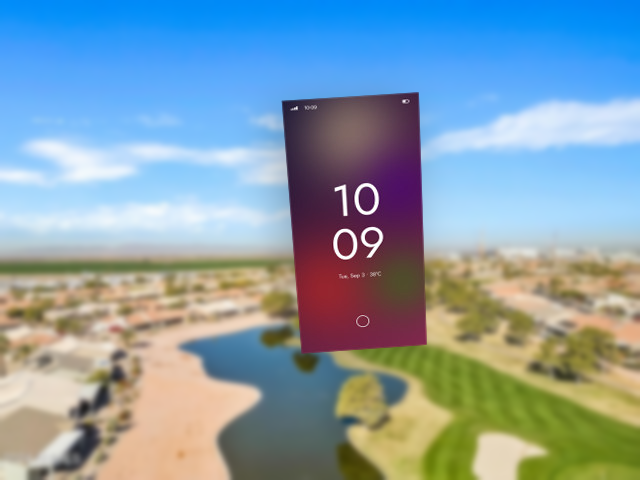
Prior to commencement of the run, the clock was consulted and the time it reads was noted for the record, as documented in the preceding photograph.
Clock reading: 10:09
